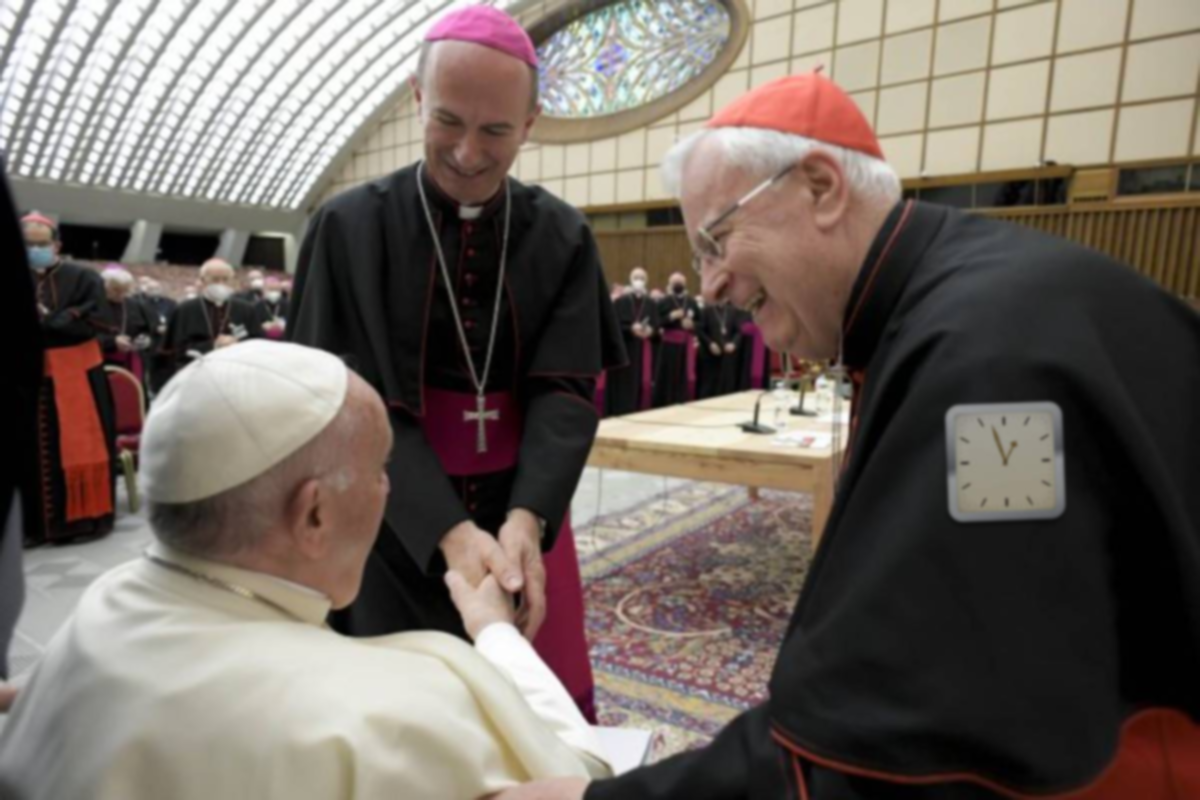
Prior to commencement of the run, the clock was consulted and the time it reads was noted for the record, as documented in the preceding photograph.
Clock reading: 12:57
